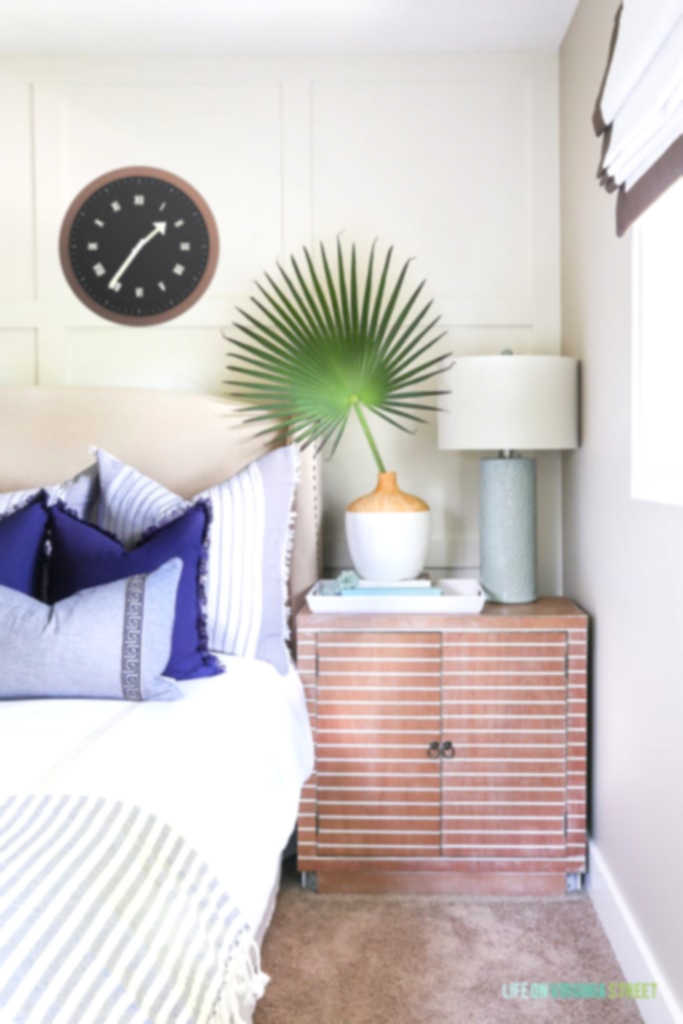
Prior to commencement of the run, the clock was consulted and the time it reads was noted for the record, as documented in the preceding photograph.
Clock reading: 1:36
